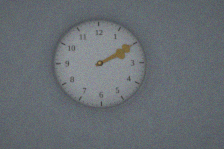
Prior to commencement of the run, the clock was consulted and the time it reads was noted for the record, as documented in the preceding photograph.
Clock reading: 2:10
